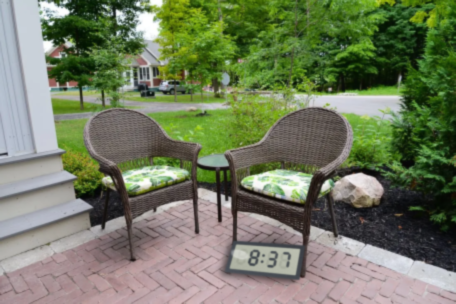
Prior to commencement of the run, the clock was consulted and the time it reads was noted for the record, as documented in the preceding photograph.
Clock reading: 8:37
